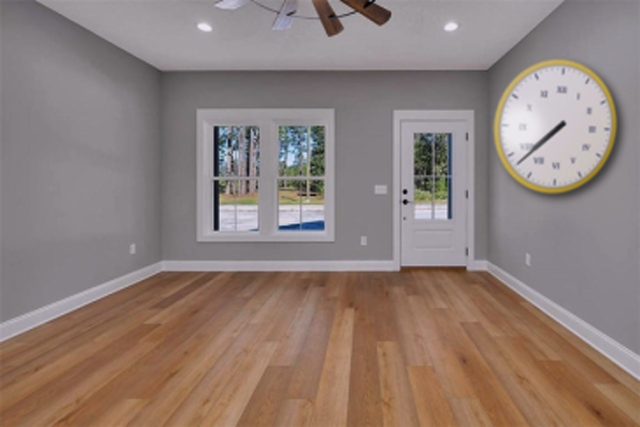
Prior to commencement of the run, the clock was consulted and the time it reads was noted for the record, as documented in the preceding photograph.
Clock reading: 7:38
